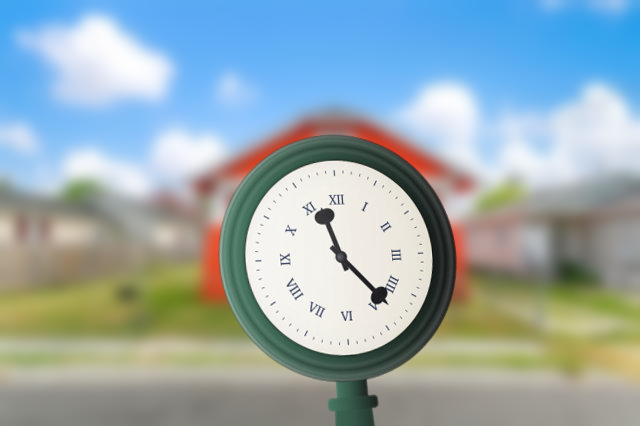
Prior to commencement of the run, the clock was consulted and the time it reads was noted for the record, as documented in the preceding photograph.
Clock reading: 11:23
